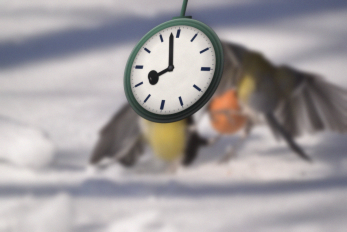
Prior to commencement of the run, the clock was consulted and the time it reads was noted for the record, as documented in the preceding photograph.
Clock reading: 7:58
